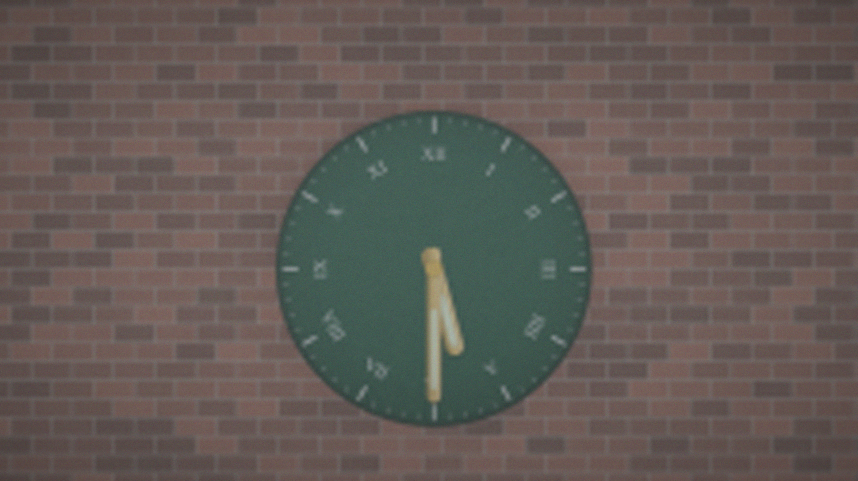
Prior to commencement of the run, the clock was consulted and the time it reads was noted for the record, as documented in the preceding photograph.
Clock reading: 5:30
